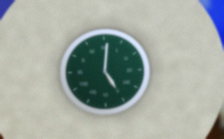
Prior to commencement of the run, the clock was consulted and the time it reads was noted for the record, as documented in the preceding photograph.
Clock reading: 5:01
